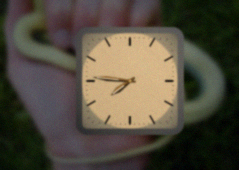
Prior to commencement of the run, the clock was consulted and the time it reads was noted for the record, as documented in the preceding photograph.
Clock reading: 7:46
